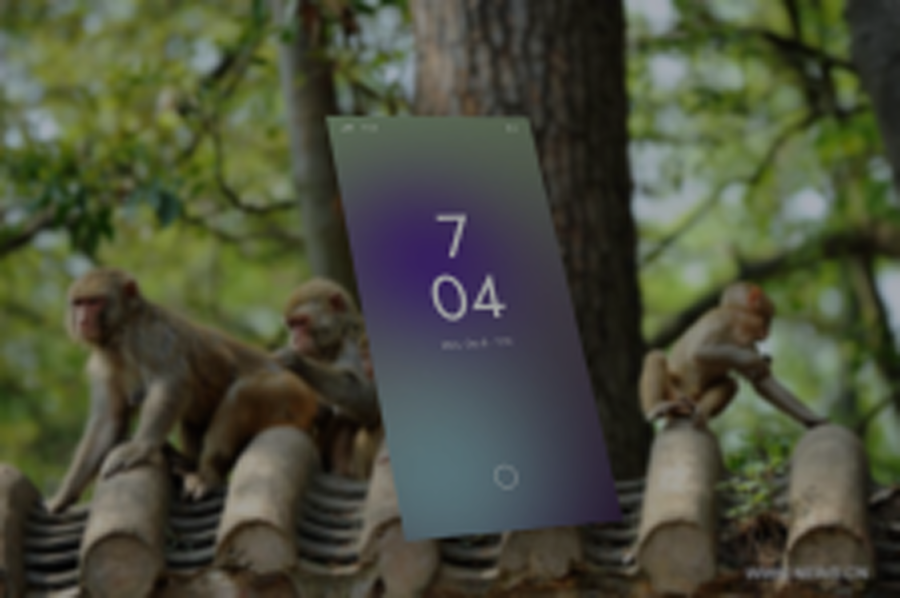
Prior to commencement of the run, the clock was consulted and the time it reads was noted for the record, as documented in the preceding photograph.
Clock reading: 7:04
